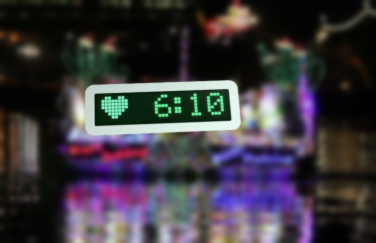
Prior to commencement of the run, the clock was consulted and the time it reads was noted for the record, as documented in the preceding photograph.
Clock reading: 6:10
